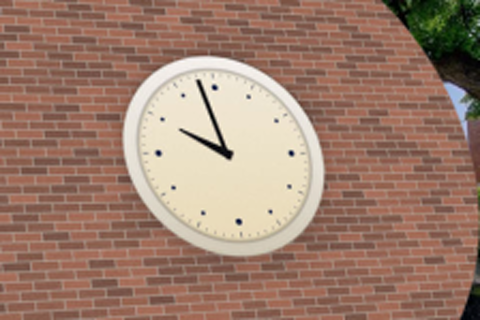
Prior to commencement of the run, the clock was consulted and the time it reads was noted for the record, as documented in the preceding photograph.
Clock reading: 9:58
